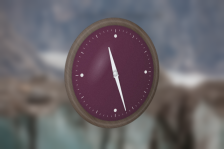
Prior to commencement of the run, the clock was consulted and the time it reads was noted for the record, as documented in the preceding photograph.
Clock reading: 11:27
